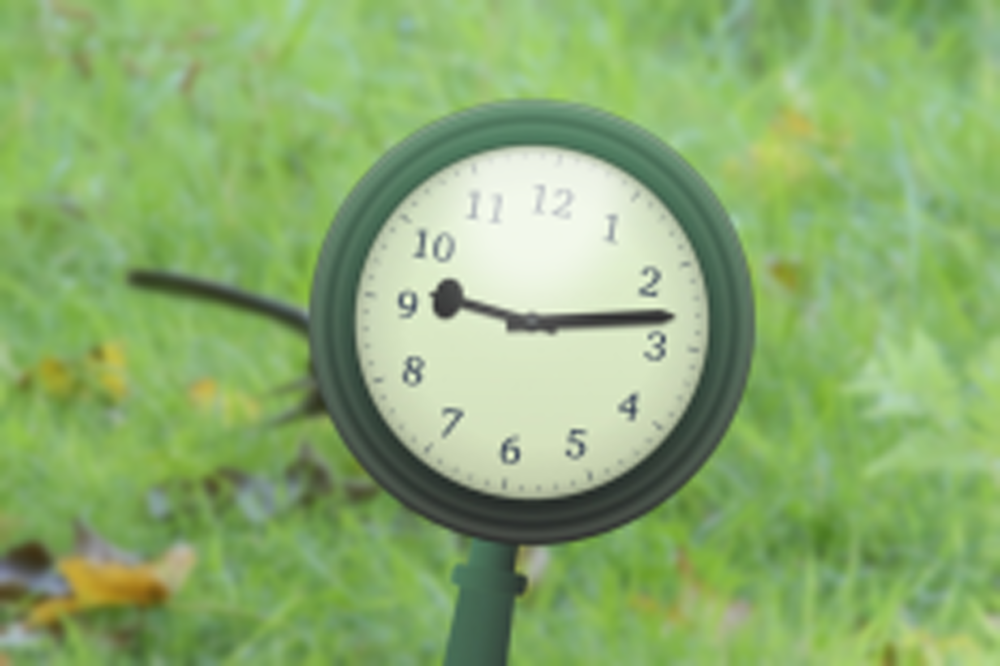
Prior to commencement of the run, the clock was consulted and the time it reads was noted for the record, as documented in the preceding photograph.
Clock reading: 9:13
